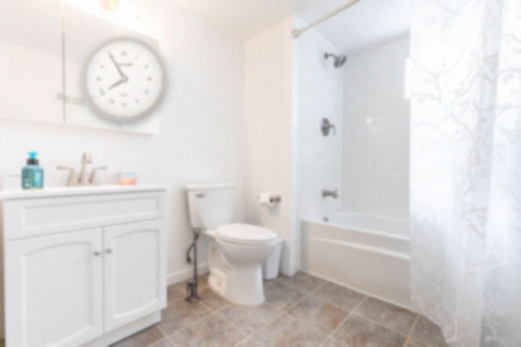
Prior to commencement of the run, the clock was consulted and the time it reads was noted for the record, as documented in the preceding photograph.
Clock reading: 7:55
